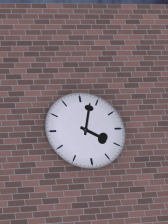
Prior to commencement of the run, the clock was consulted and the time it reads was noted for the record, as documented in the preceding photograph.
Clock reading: 4:03
